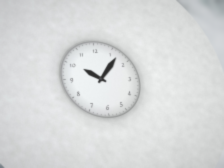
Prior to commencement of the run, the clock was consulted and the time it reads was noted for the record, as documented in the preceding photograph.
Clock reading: 10:07
